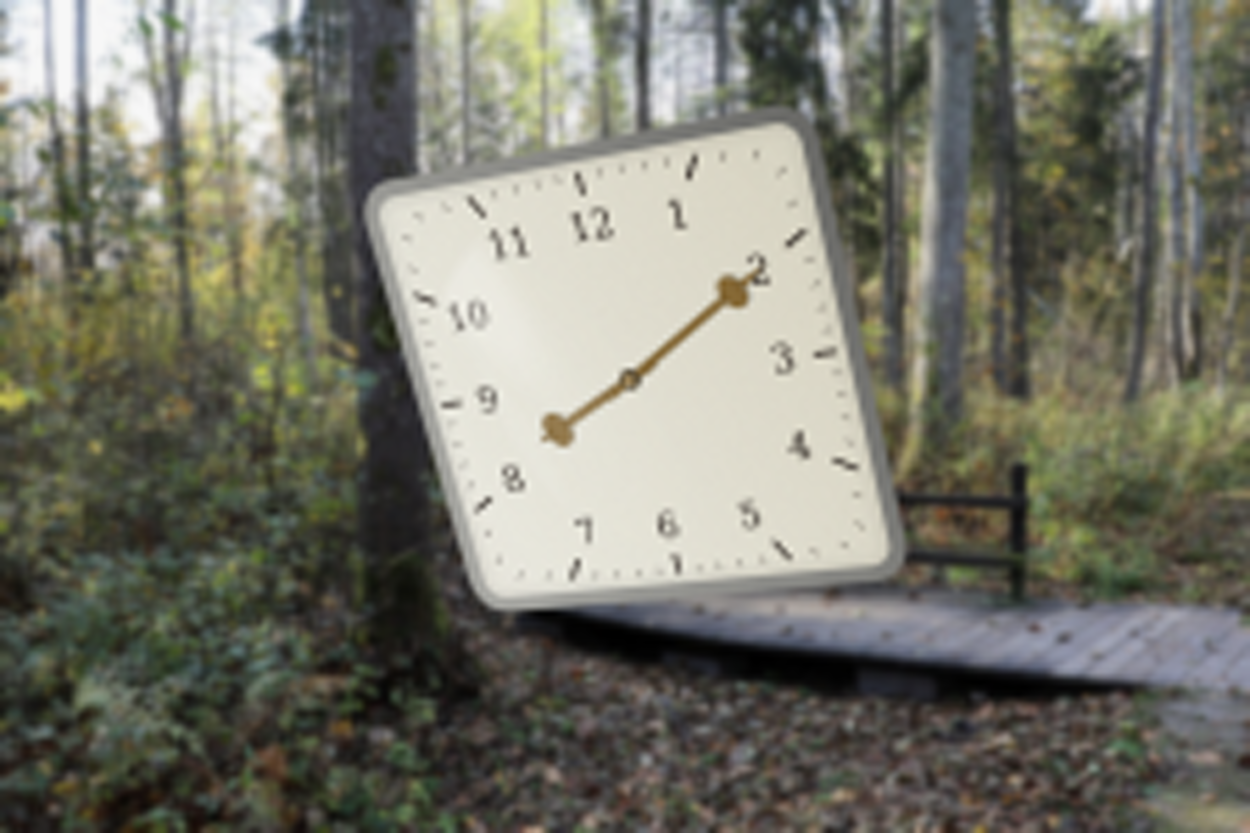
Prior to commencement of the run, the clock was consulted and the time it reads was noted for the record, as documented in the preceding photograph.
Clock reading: 8:10
